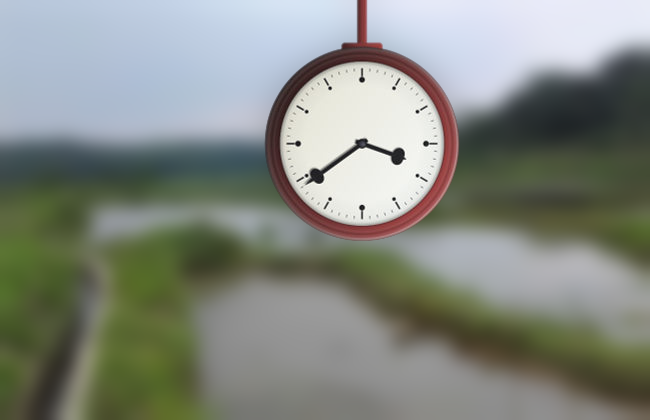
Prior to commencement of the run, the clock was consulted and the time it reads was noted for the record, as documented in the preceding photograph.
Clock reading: 3:39
